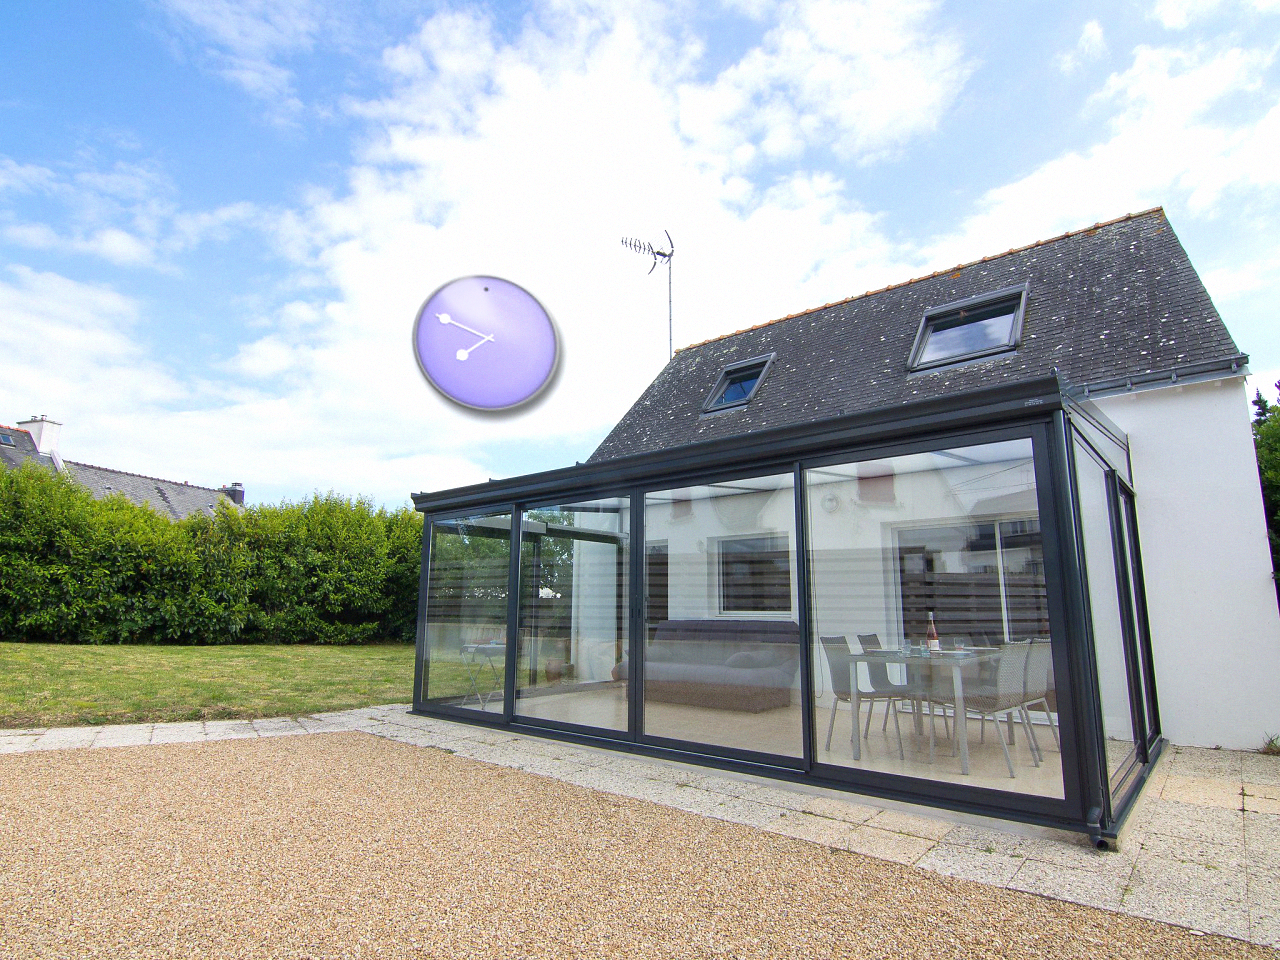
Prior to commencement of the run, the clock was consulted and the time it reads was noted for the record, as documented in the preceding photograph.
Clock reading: 7:49
